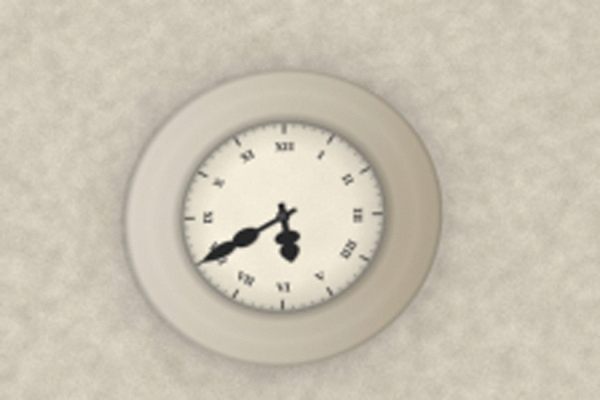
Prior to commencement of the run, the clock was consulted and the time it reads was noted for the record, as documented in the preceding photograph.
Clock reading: 5:40
